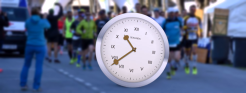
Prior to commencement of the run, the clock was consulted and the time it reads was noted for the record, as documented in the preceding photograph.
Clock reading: 10:38
